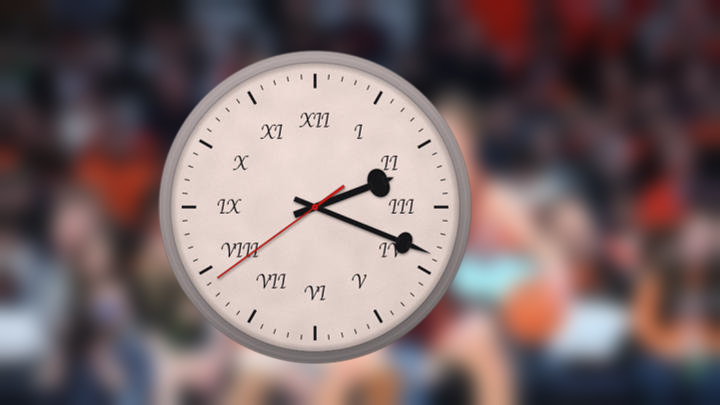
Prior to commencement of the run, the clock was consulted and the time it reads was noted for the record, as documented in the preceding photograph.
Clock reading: 2:18:39
